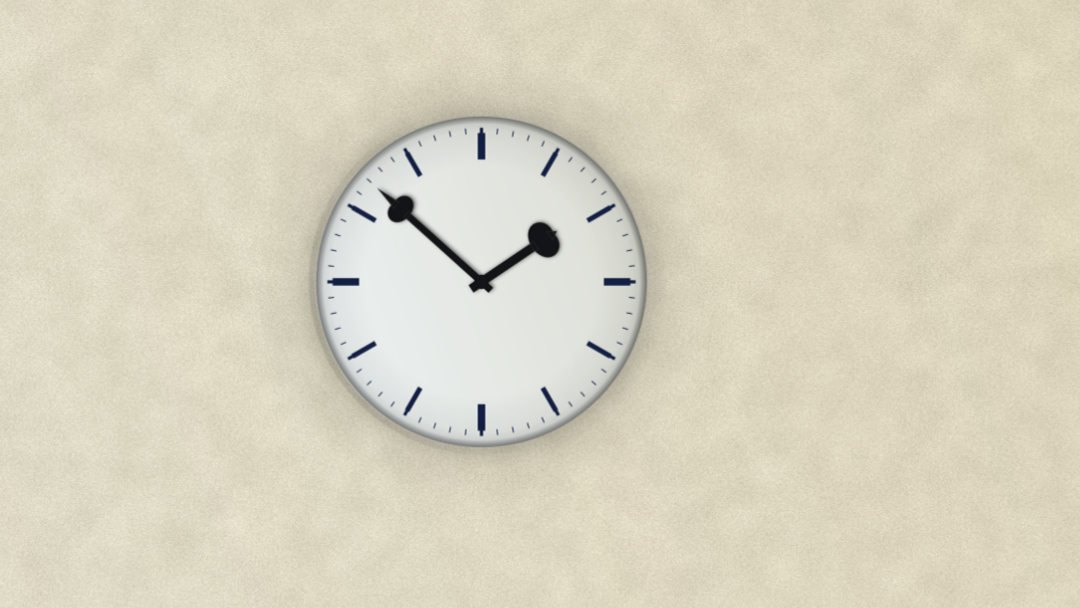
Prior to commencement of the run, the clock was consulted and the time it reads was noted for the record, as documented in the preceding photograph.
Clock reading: 1:52
